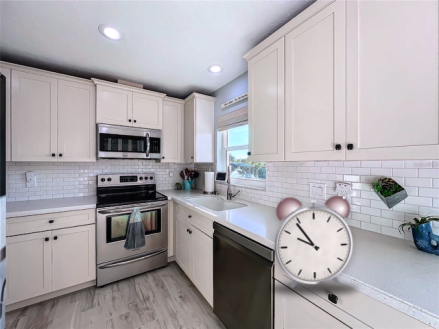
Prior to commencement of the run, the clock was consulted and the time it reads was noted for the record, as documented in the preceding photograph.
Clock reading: 9:54
